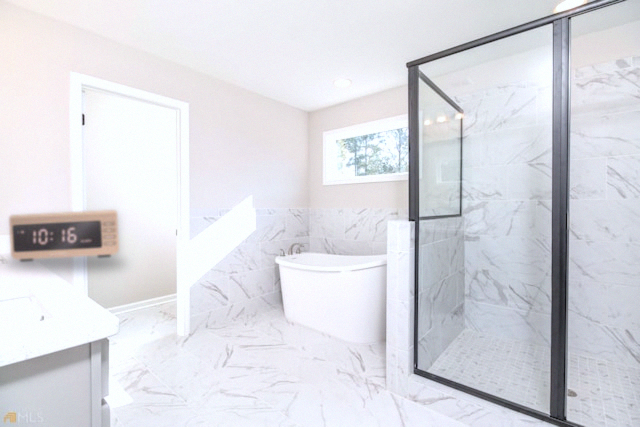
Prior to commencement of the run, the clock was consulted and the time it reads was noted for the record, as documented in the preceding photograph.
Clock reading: 10:16
